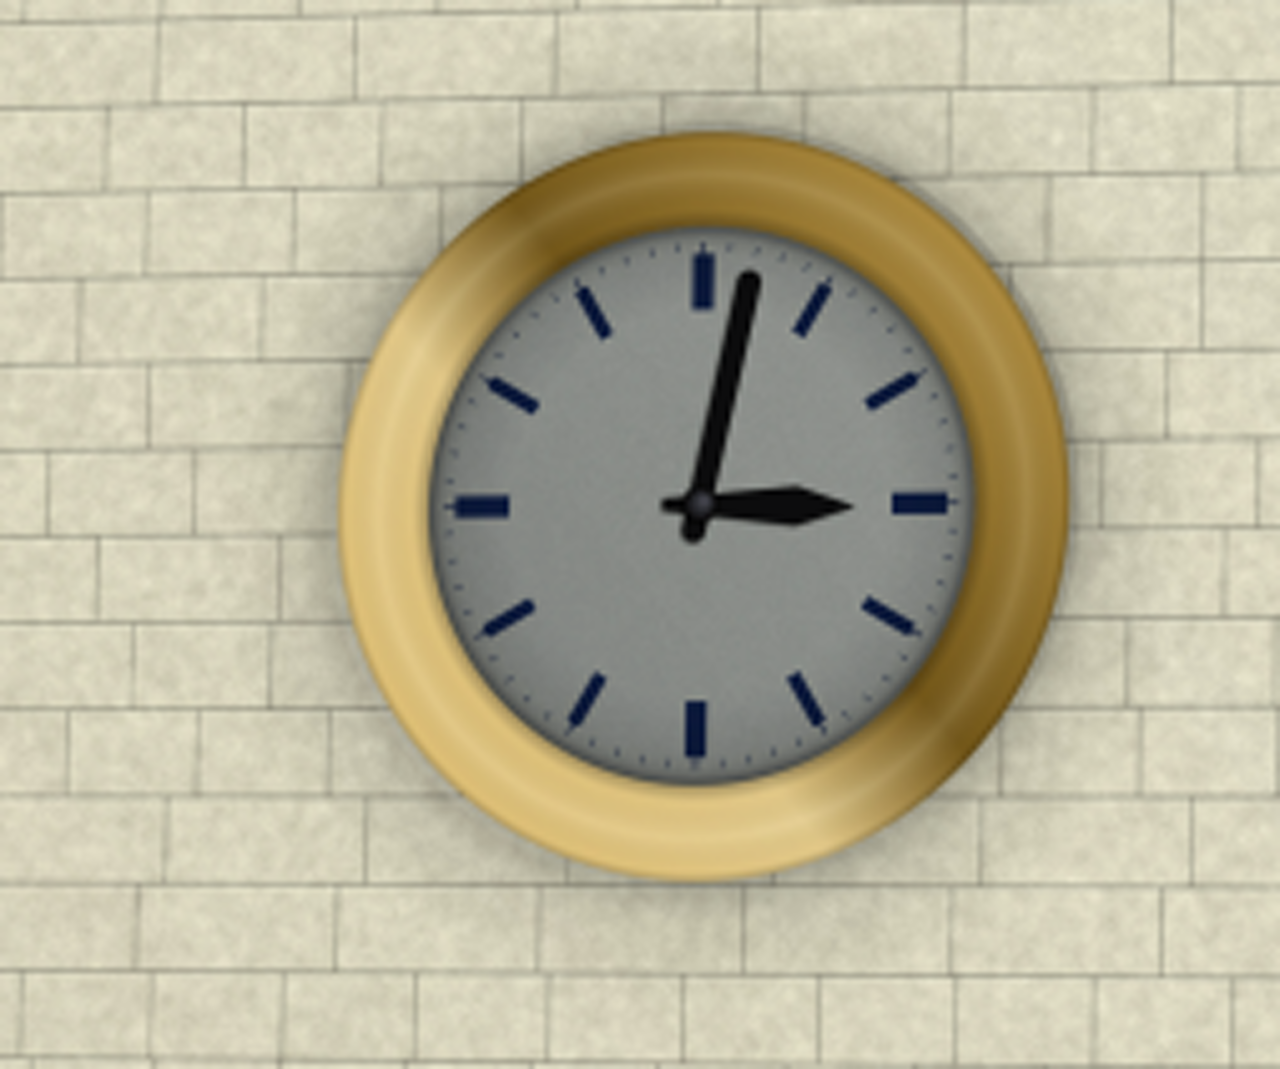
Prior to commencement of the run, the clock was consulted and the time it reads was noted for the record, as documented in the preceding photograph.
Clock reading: 3:02
